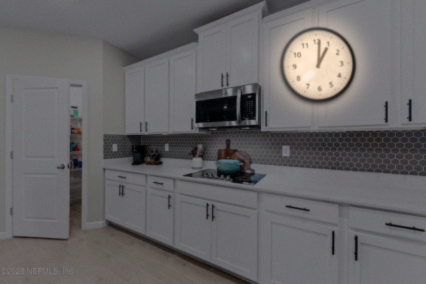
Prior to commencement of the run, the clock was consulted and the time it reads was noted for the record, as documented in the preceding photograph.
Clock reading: 1:01
